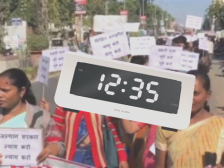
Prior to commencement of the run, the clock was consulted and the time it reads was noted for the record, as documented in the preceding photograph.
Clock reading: 12:35
